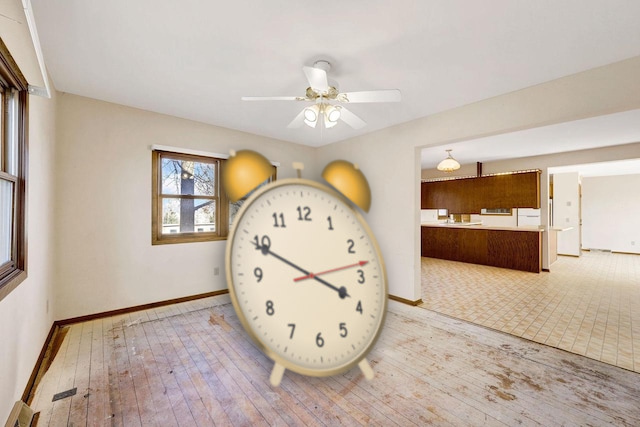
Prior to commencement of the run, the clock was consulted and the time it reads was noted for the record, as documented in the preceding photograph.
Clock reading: 3:49:13
